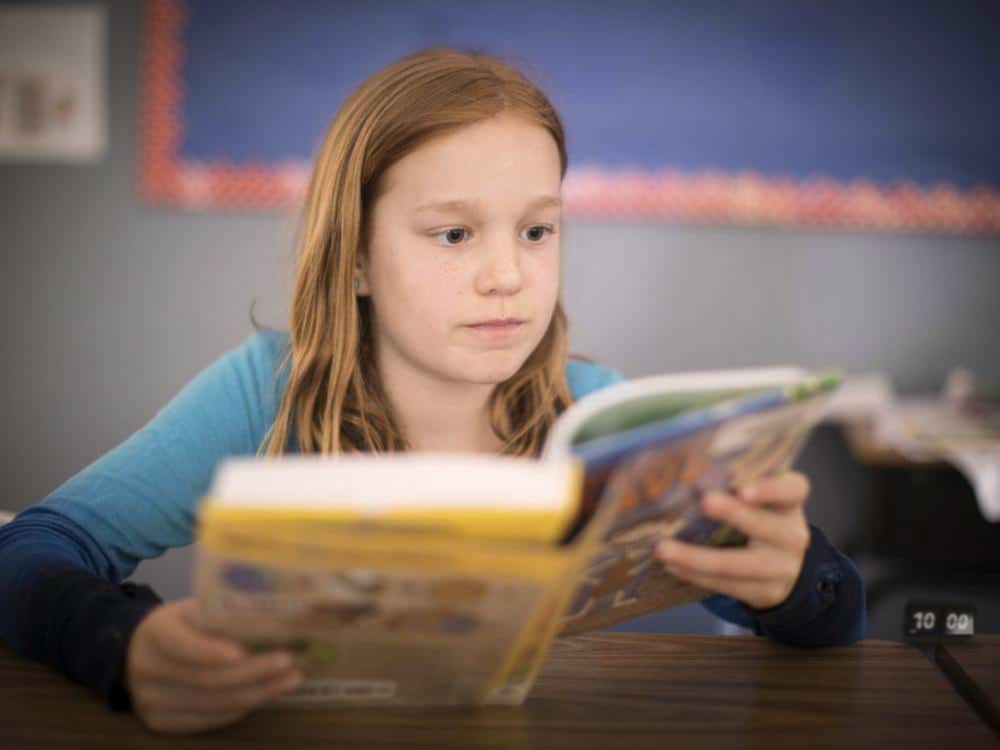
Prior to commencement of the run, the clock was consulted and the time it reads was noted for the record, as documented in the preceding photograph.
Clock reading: 10:00
